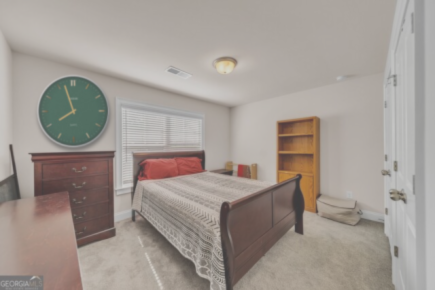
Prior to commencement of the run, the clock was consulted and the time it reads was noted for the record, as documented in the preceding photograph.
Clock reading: 7:57
